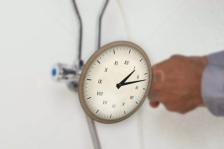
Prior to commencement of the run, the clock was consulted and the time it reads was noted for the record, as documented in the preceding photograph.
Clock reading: 1:12
